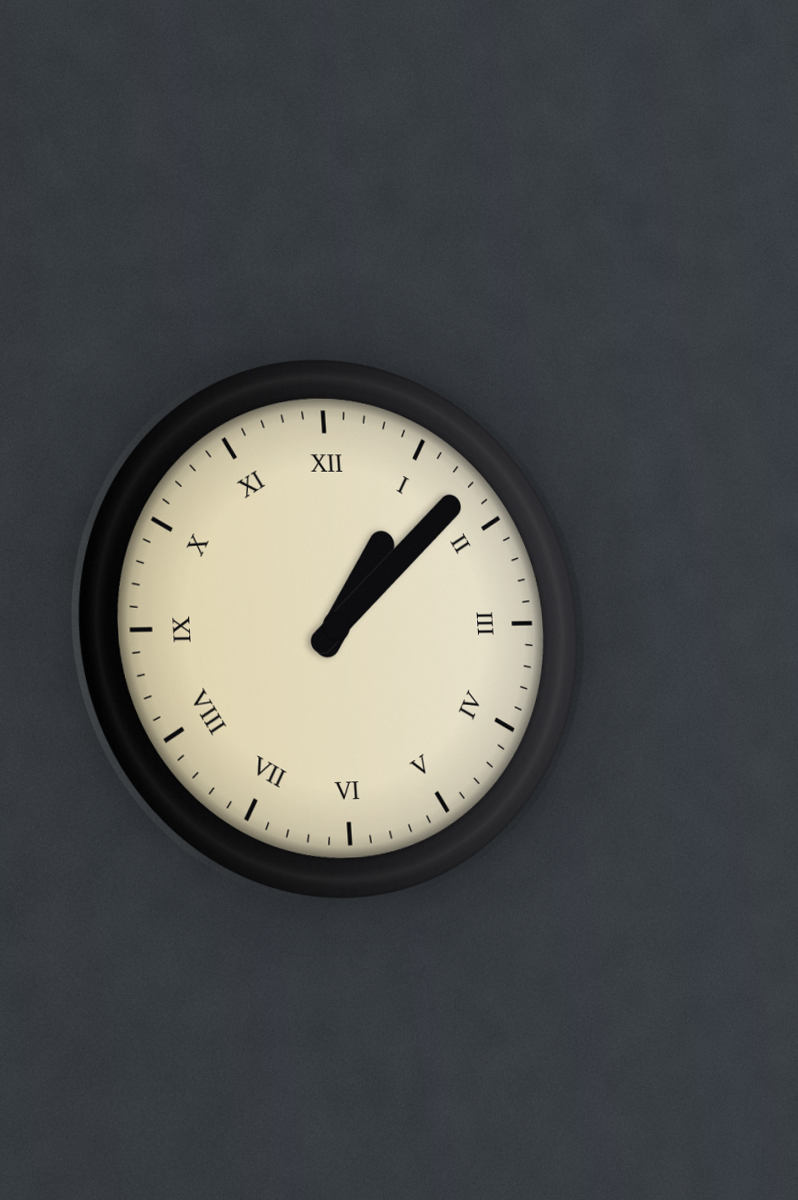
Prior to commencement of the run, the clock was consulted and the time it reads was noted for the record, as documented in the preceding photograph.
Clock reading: 1:08
